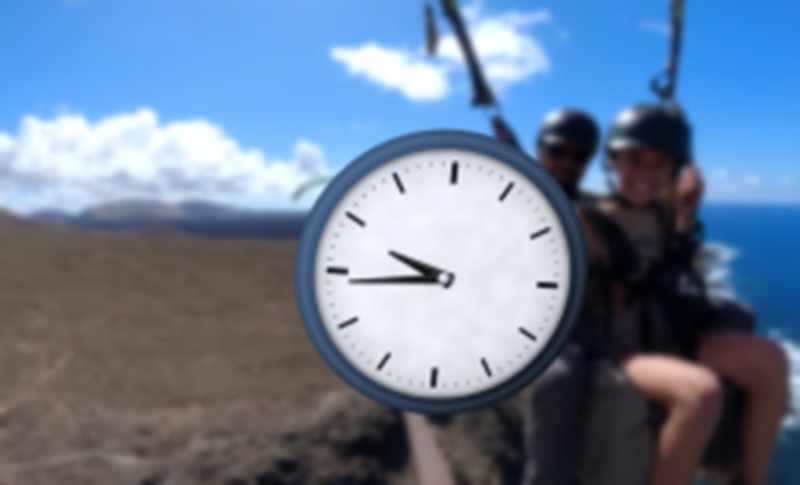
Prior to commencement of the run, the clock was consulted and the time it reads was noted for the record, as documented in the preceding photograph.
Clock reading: 9:44
